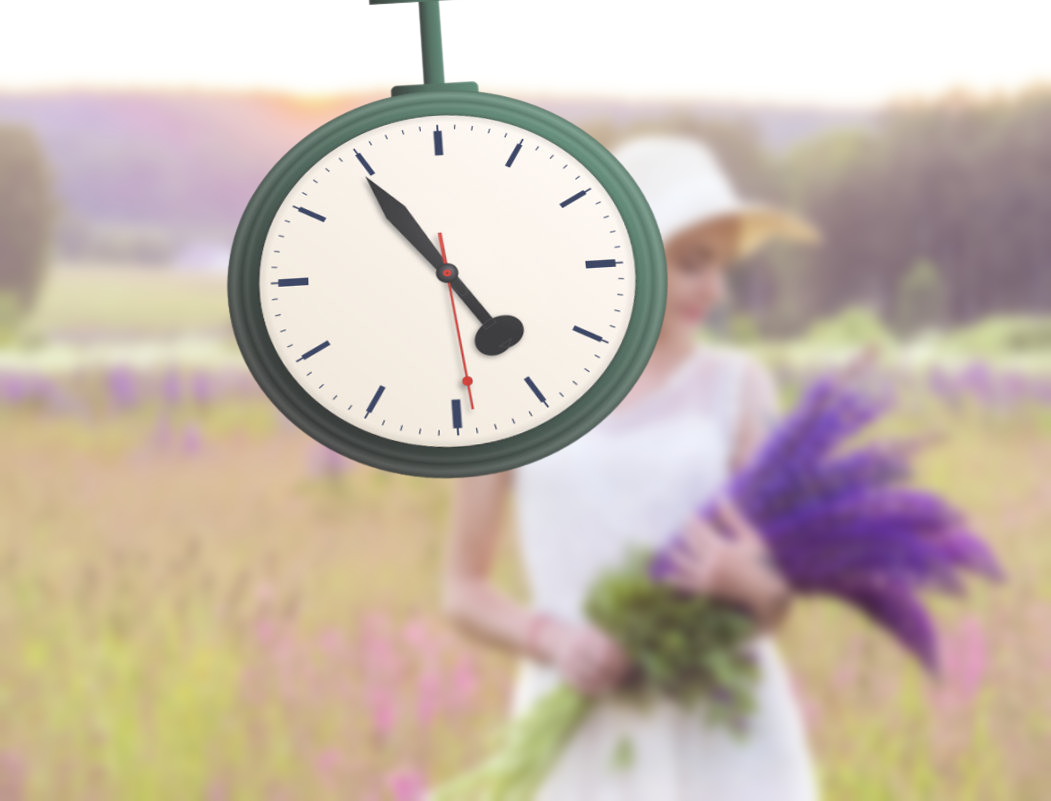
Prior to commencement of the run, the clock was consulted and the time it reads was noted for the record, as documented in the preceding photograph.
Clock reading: 4:54:29
